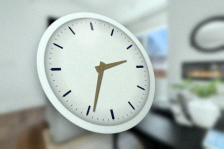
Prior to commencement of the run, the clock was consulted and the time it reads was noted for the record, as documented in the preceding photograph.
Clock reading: 2:34
